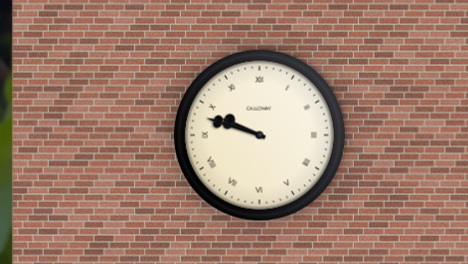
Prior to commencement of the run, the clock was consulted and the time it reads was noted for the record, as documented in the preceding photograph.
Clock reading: 9:48
